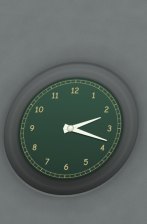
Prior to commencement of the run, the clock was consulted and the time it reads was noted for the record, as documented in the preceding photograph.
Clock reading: 2:18
